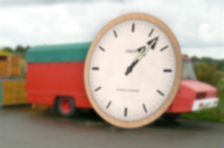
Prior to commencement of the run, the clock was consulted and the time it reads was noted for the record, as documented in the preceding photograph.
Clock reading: 1:07
